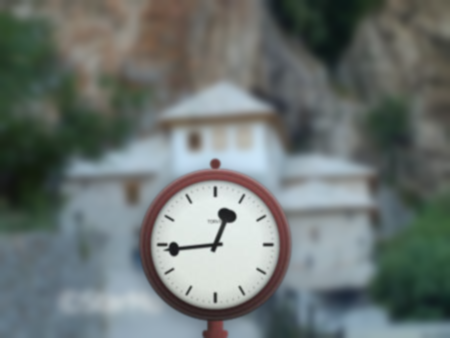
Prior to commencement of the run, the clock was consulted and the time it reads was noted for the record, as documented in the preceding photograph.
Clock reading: 12:44
